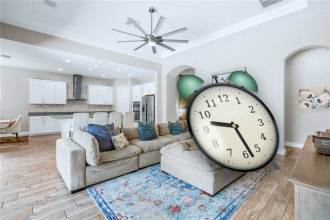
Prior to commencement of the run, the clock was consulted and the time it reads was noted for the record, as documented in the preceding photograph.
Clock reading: 9:28
